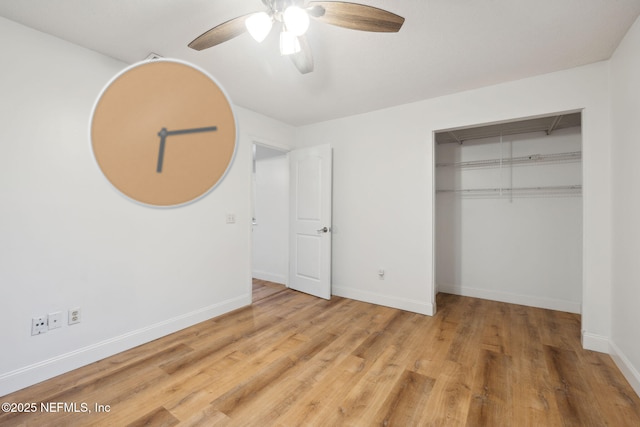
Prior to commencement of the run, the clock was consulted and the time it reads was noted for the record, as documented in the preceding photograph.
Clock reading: 6:14
